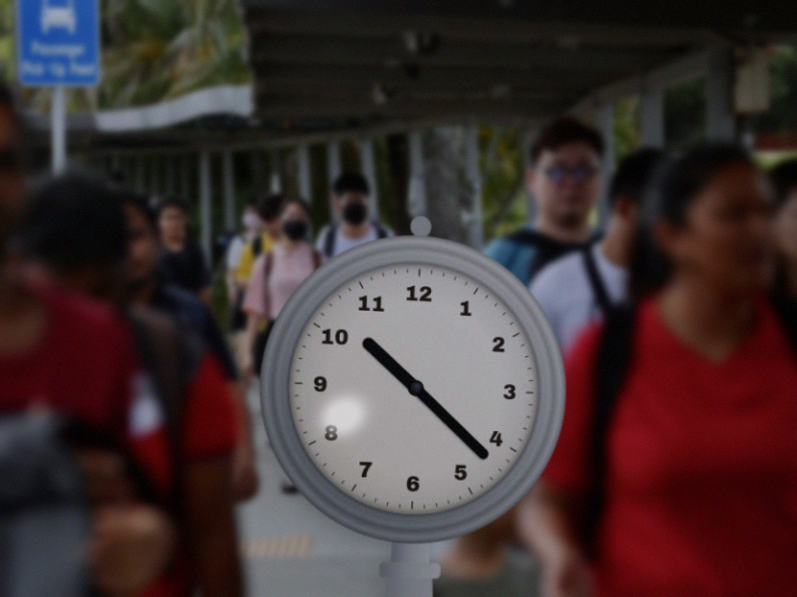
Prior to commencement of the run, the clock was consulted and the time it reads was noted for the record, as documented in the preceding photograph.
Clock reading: 10:22
